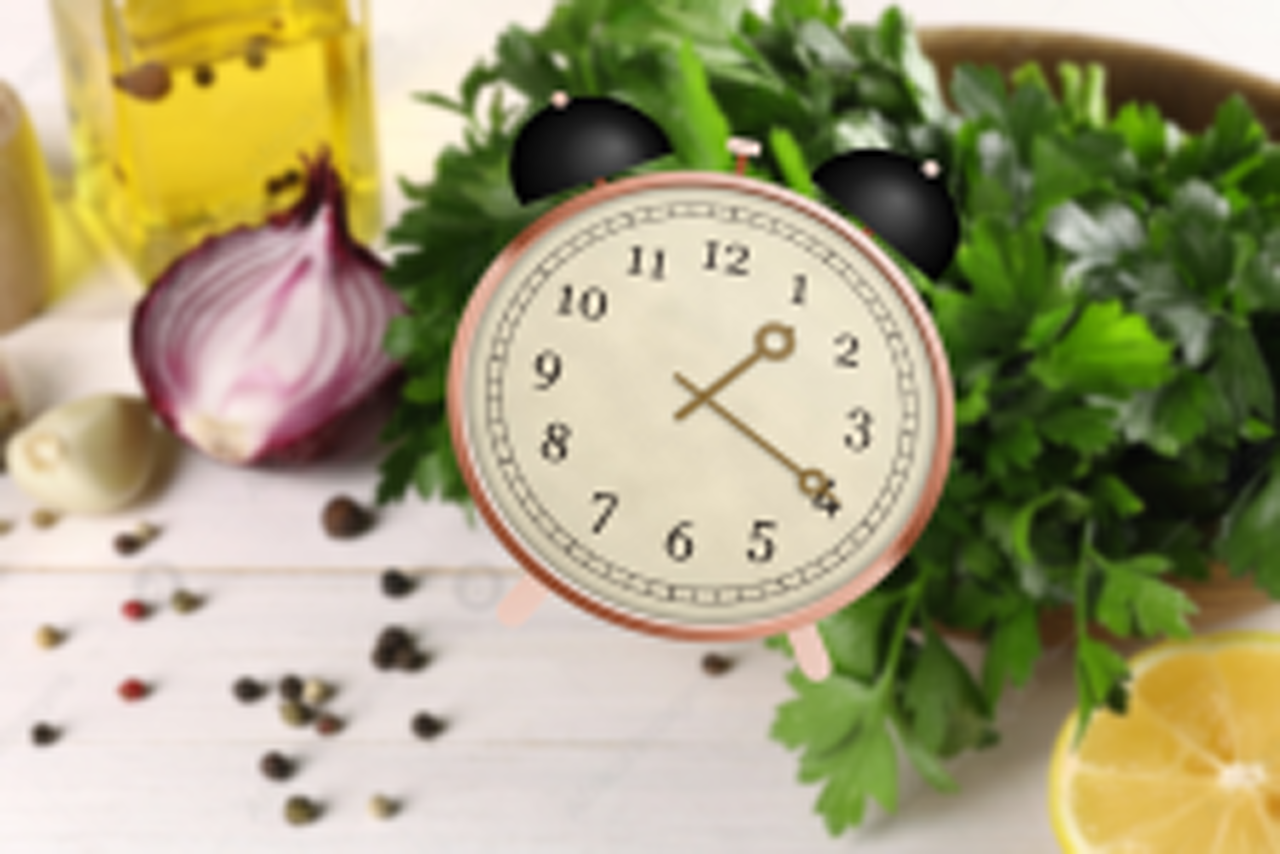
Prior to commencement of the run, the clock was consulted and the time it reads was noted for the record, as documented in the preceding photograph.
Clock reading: 1:20
